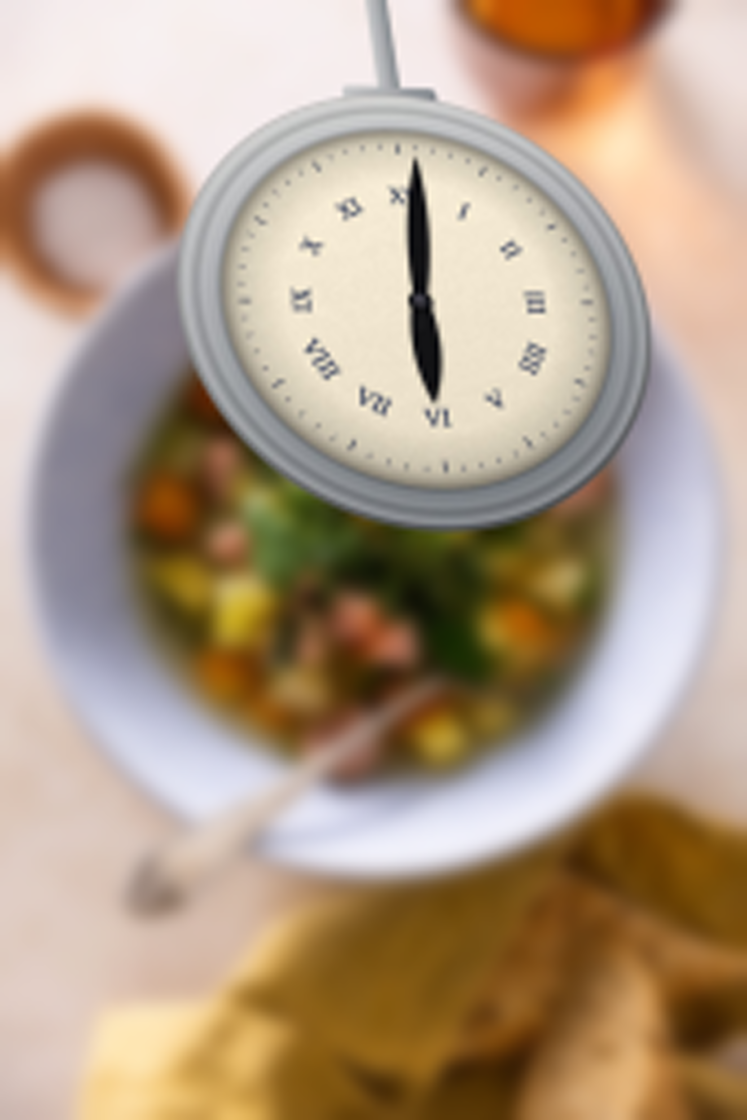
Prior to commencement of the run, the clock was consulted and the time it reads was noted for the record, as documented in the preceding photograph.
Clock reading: 6:01
